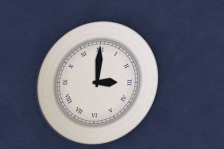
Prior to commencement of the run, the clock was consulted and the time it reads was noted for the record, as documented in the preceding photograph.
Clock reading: 3:00
